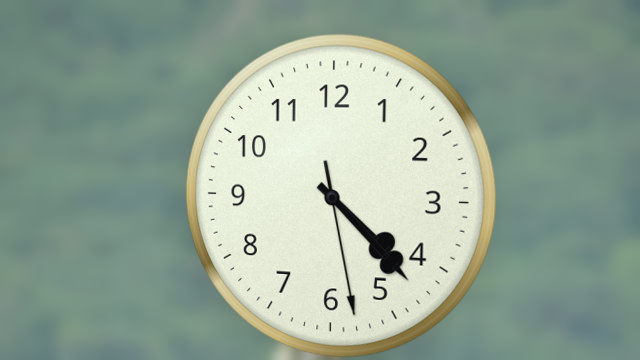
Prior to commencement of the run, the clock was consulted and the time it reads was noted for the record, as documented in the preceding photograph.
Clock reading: 4:22:28
